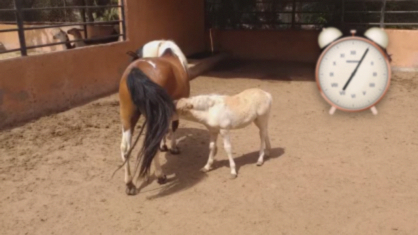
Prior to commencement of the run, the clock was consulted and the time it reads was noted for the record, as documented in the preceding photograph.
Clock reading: 7:05
